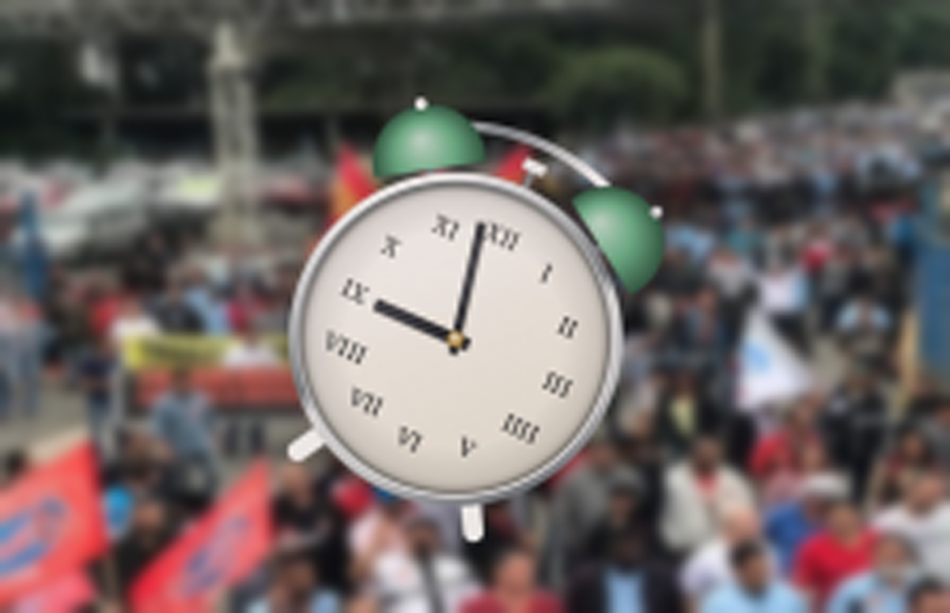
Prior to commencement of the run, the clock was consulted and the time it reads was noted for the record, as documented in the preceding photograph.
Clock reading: 8:58
